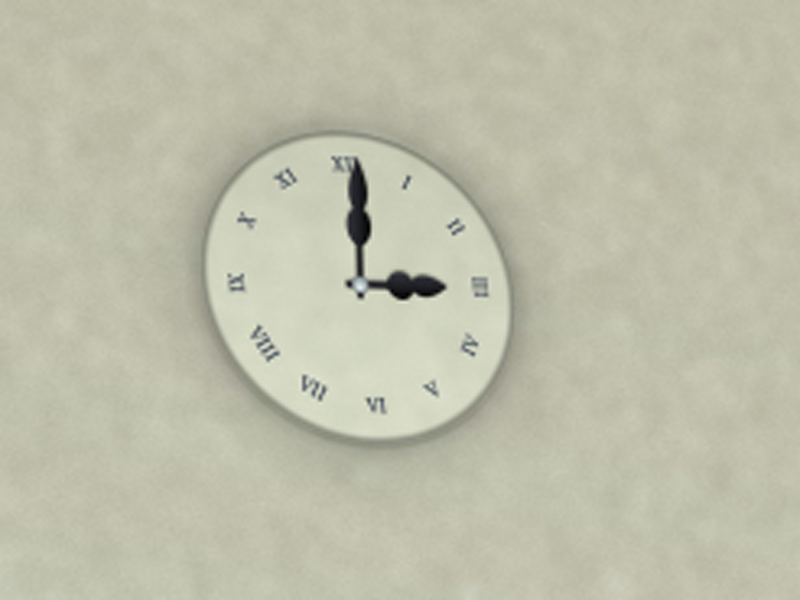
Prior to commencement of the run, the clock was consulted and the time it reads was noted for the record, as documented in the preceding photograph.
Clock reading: 3:01
